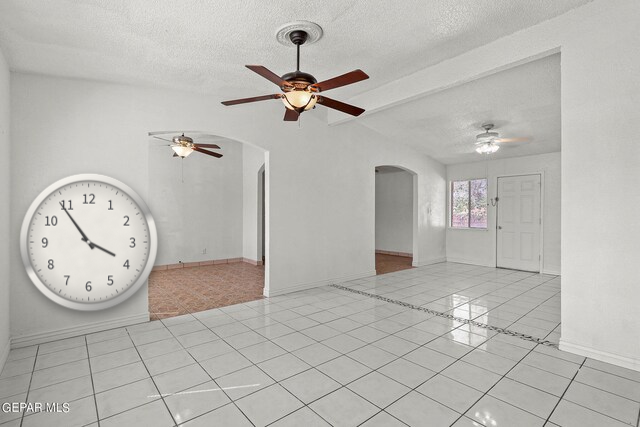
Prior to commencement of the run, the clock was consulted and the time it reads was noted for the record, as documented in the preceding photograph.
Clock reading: 3:54
